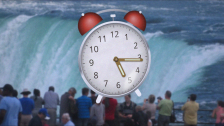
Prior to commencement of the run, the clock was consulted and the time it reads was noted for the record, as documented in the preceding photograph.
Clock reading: 5:16
